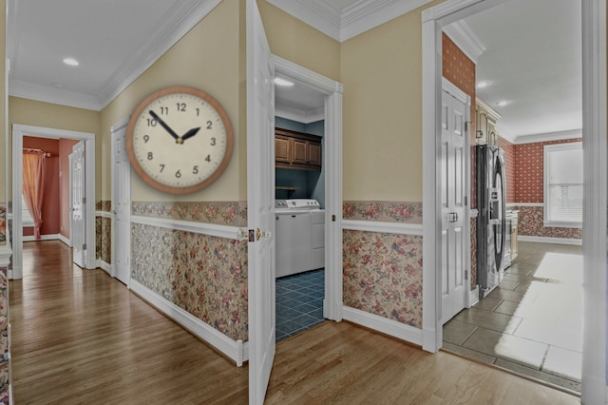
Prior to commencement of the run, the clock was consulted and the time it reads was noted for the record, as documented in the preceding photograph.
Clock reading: 1:52
